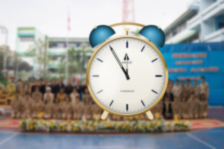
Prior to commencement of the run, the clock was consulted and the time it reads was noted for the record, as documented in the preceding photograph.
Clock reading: 11:55
